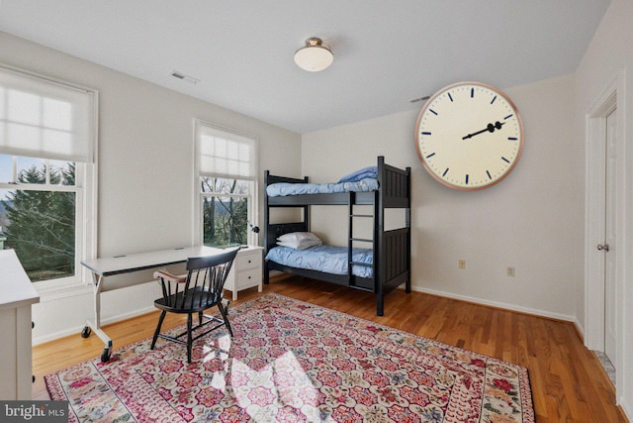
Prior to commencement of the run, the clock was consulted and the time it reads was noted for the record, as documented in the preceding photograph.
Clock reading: 2:11
